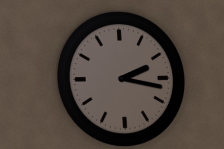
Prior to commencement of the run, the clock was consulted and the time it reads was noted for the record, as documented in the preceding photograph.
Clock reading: 2:17
